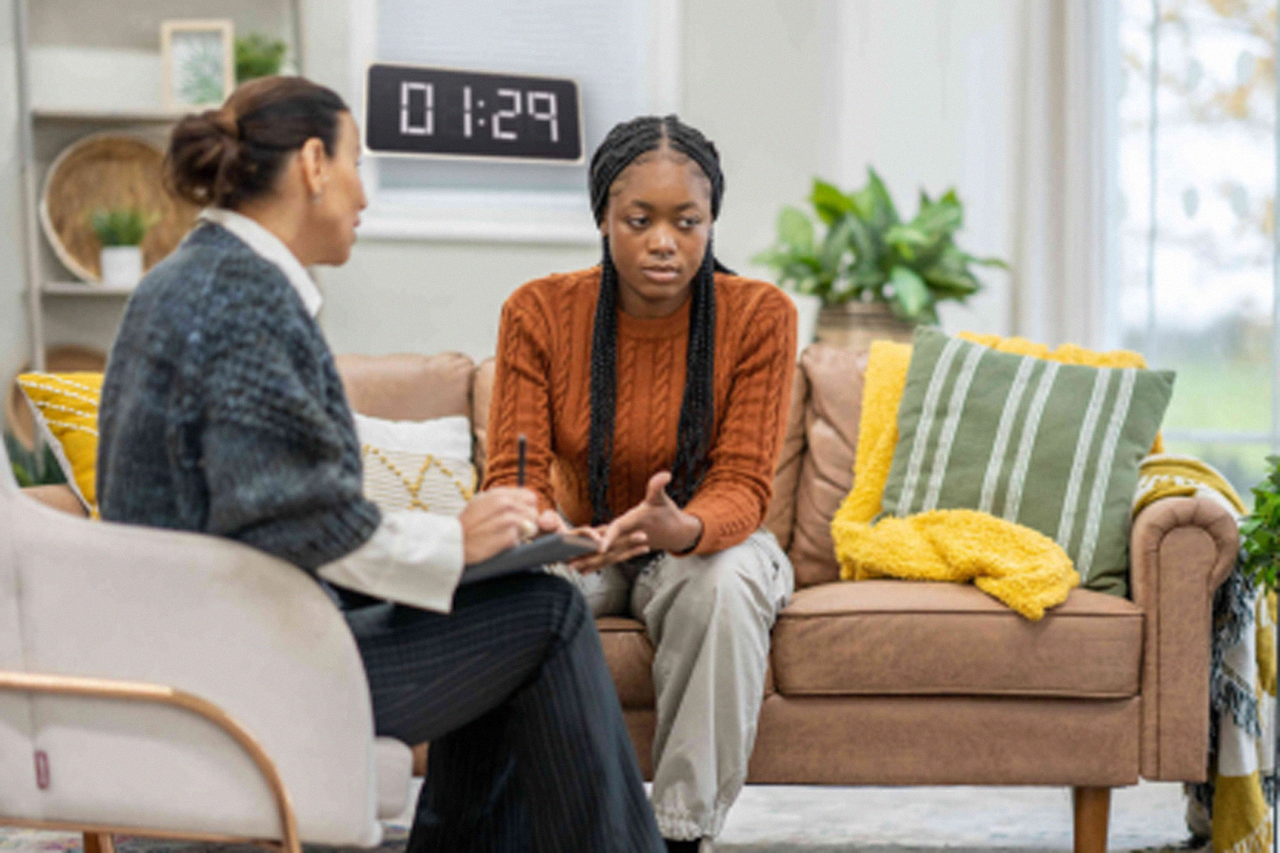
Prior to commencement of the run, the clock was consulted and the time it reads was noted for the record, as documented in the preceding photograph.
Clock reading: 1:29
